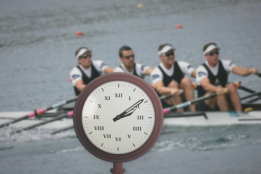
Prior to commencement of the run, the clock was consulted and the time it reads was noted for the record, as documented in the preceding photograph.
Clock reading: 2:09
